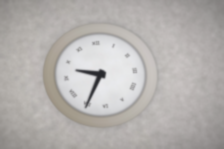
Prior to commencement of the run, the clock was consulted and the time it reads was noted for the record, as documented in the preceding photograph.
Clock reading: 9:35
